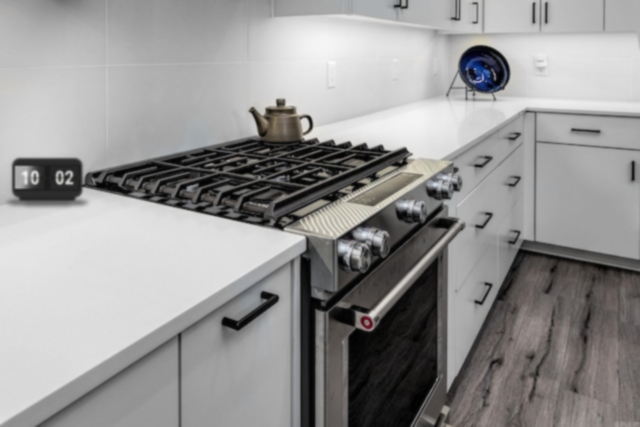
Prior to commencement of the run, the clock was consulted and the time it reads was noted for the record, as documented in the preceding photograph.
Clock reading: 10:02
